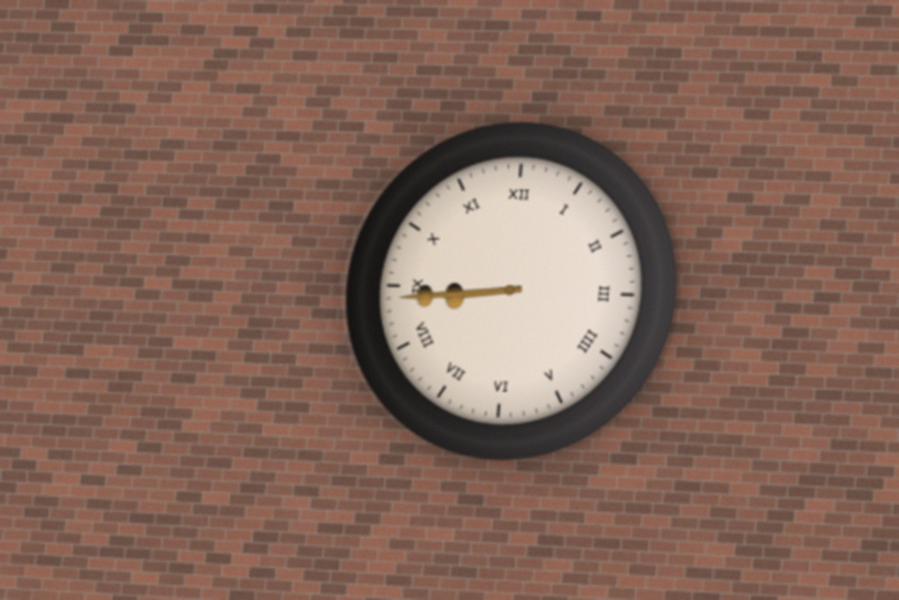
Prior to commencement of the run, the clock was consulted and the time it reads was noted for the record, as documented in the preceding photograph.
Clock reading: 8:44
